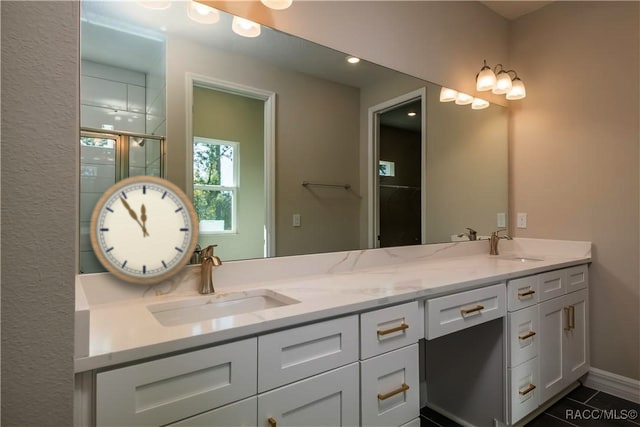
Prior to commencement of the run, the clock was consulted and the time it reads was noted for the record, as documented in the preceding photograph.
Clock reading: 11:54
